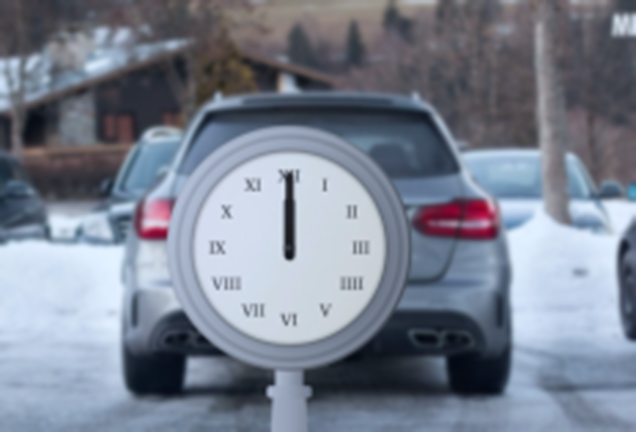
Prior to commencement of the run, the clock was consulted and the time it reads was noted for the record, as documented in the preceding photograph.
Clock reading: 12:00
